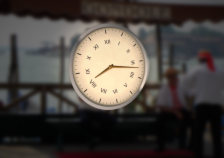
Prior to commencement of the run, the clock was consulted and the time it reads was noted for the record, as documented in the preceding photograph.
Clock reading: 8:17
